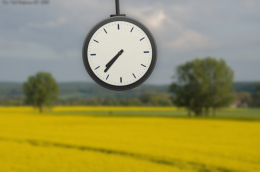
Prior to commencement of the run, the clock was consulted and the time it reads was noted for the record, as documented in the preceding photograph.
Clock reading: 7:37
